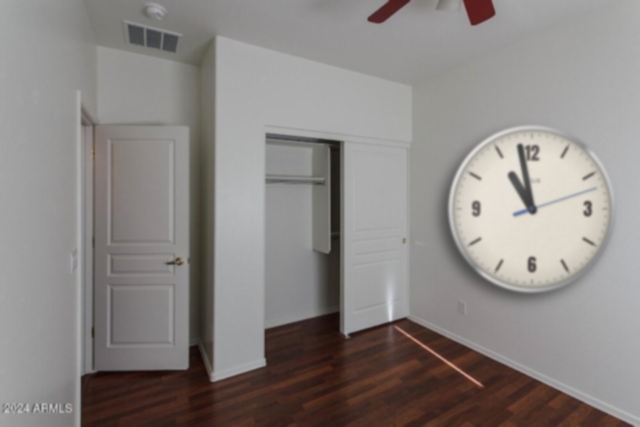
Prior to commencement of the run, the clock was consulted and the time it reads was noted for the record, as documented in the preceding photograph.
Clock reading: 10:58:12
